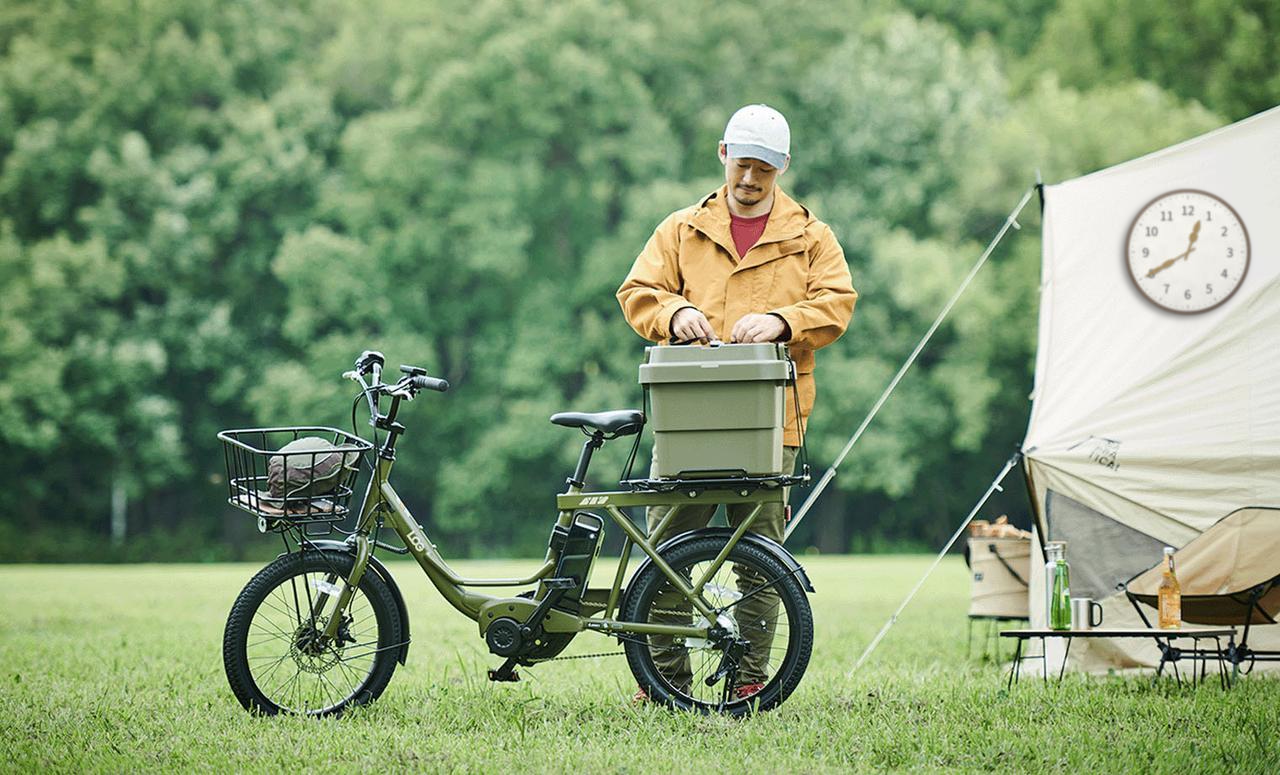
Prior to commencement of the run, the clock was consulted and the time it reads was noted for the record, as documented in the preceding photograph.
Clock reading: 12:40
